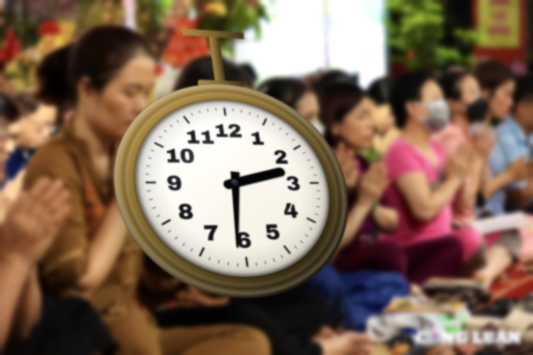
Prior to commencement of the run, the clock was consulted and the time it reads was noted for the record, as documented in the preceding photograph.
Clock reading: 2:31
